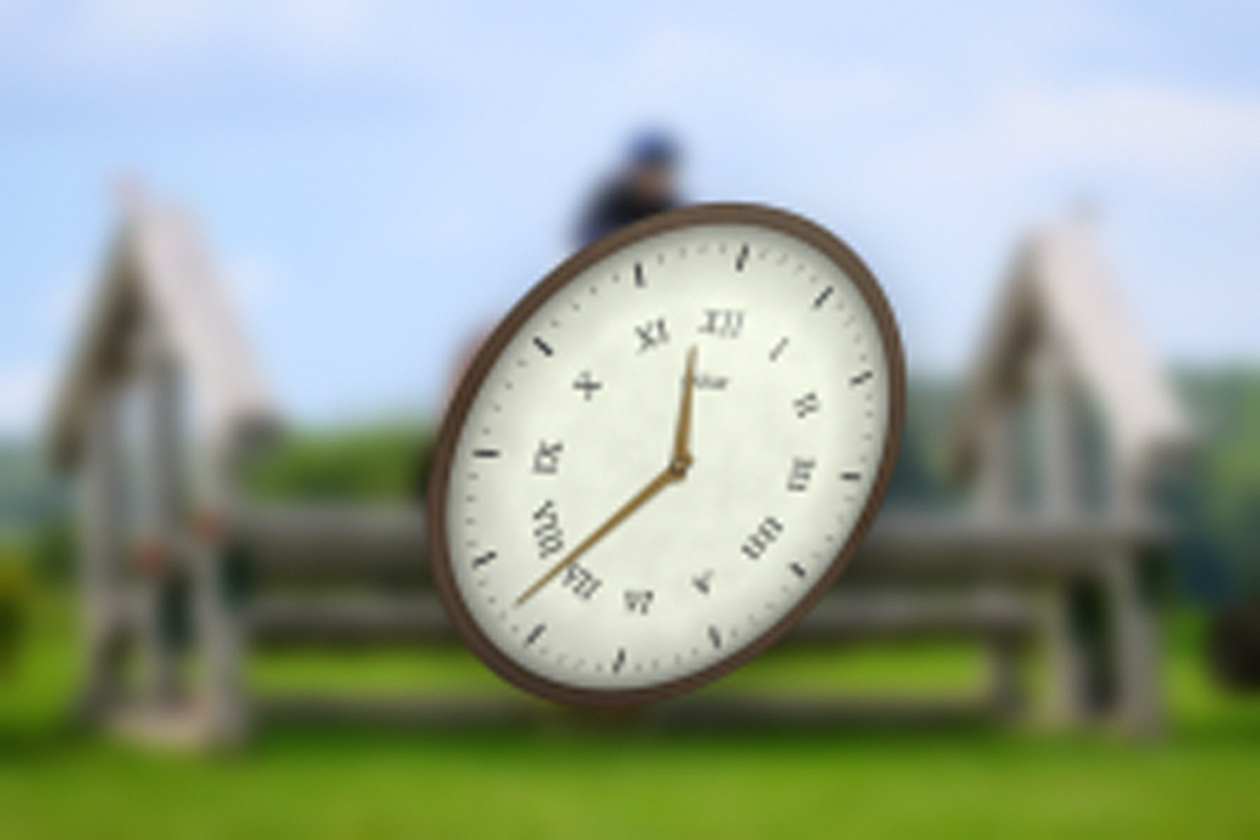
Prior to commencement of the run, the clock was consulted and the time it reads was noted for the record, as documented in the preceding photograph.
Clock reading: 11:37
